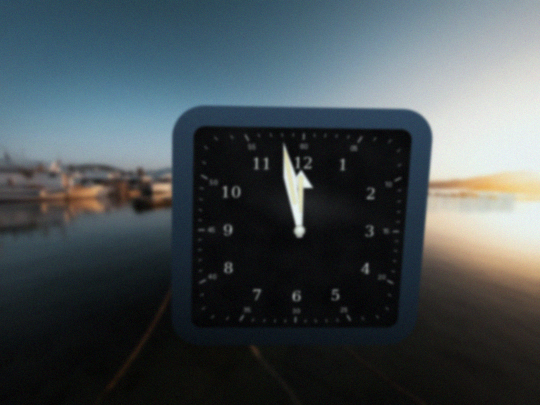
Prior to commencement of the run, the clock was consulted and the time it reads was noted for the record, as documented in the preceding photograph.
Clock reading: 11:58
